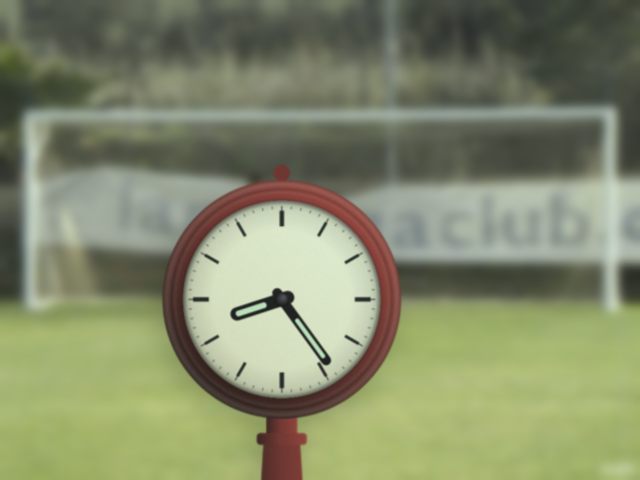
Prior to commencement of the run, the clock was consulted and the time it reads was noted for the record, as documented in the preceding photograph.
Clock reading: 8:24
